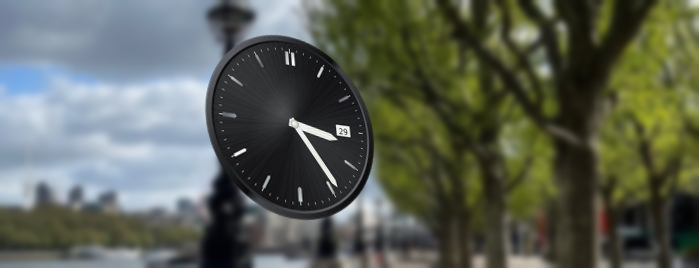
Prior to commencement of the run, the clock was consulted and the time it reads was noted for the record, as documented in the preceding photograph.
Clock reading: 3:24
